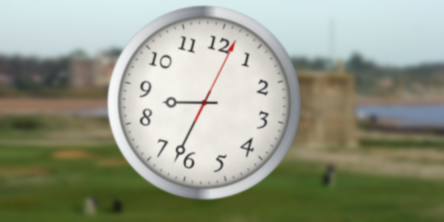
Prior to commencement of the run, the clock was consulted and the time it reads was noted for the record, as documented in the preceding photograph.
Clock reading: 8:32:02
